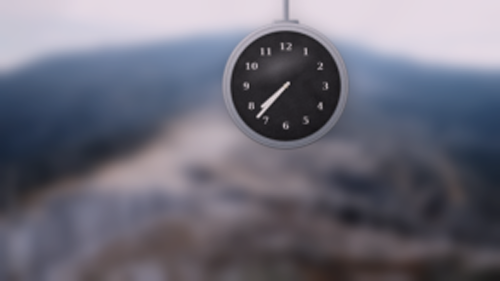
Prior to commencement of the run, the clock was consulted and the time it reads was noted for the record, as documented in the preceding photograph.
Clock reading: 7:37
